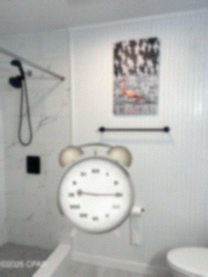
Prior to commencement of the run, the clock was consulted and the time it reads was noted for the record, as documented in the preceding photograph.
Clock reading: 9:15
